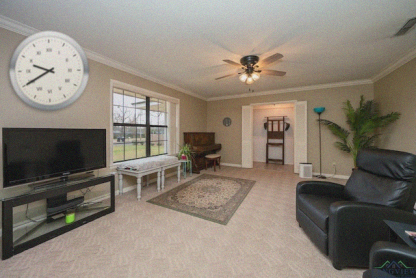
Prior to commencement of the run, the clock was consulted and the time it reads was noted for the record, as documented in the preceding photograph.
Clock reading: 9:40
